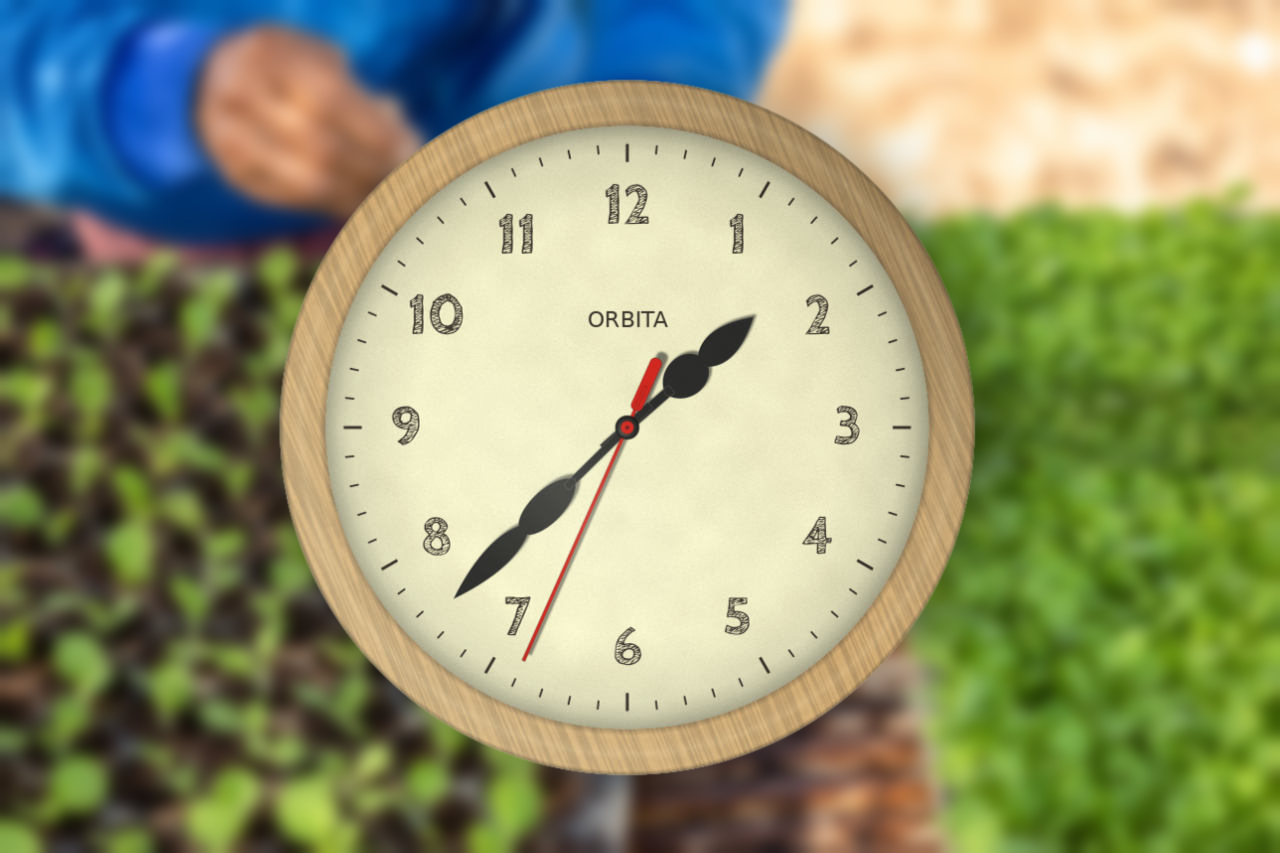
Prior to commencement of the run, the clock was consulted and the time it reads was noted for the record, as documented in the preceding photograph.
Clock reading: 1:37:34
